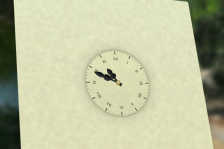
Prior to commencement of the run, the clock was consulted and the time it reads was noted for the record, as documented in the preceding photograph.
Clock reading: 10:49
